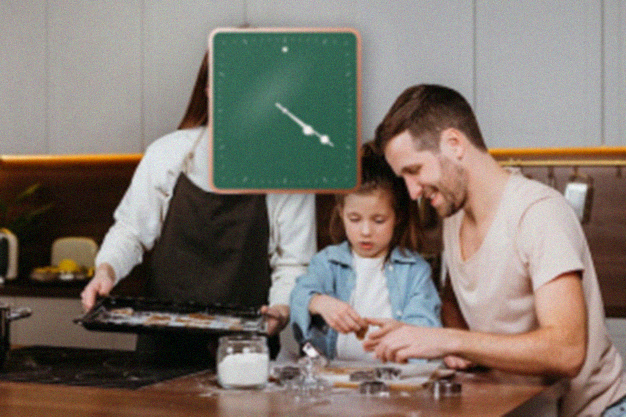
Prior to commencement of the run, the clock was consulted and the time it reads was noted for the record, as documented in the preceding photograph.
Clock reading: 4:21
